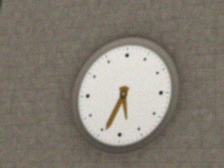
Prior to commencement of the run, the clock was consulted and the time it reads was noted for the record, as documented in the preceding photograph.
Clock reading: 5:34
